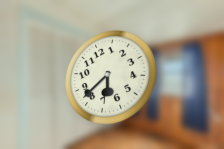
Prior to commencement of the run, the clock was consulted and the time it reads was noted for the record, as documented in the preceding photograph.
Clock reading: 6:42
